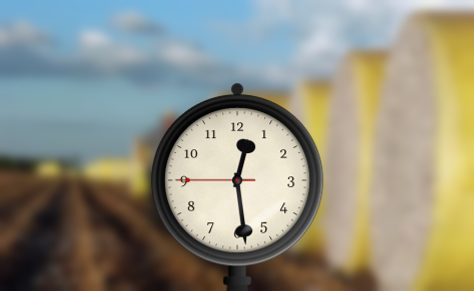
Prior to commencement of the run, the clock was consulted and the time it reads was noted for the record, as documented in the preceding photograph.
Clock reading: 12:28:45
